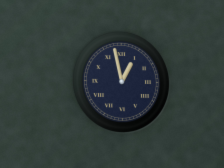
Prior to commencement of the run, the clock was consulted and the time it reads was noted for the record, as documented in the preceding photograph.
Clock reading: 12:58
